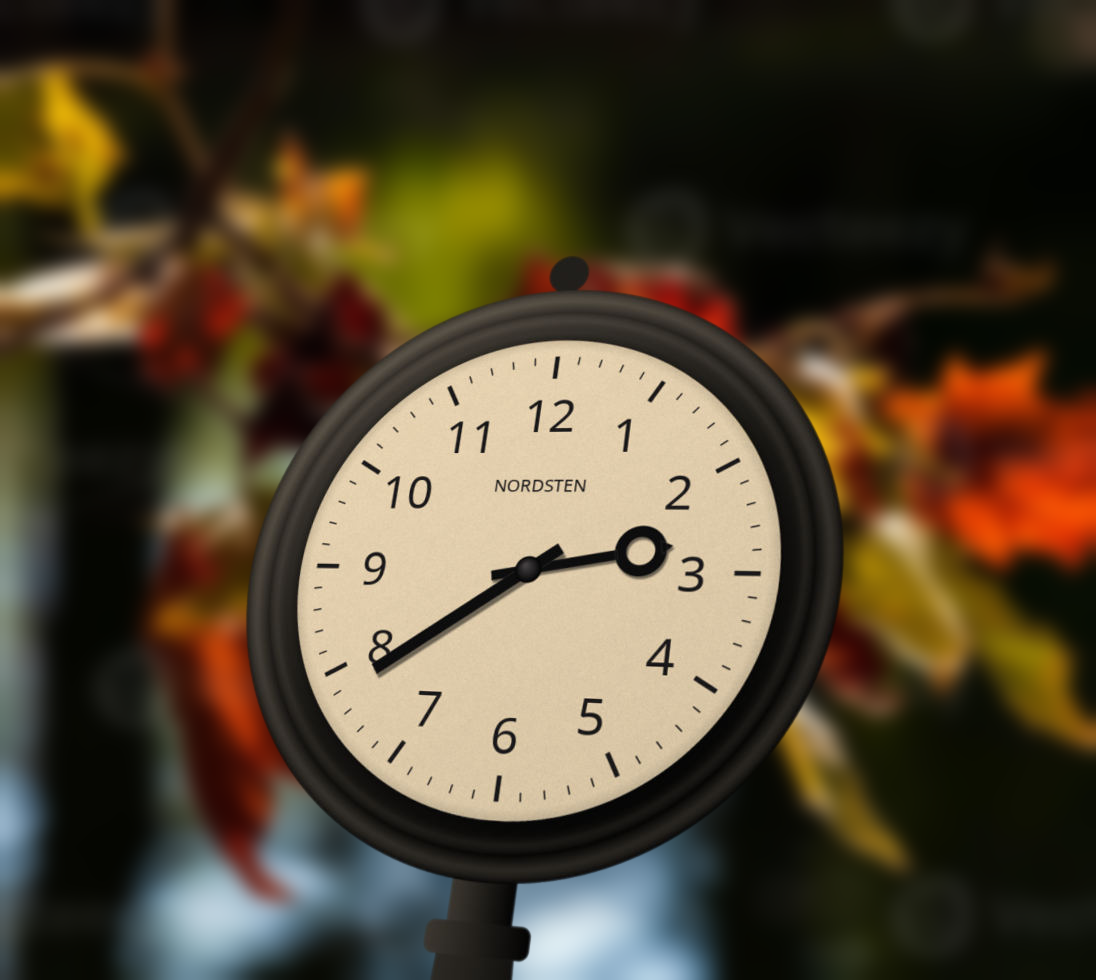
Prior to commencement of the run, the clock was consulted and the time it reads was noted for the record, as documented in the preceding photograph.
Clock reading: 2:39
